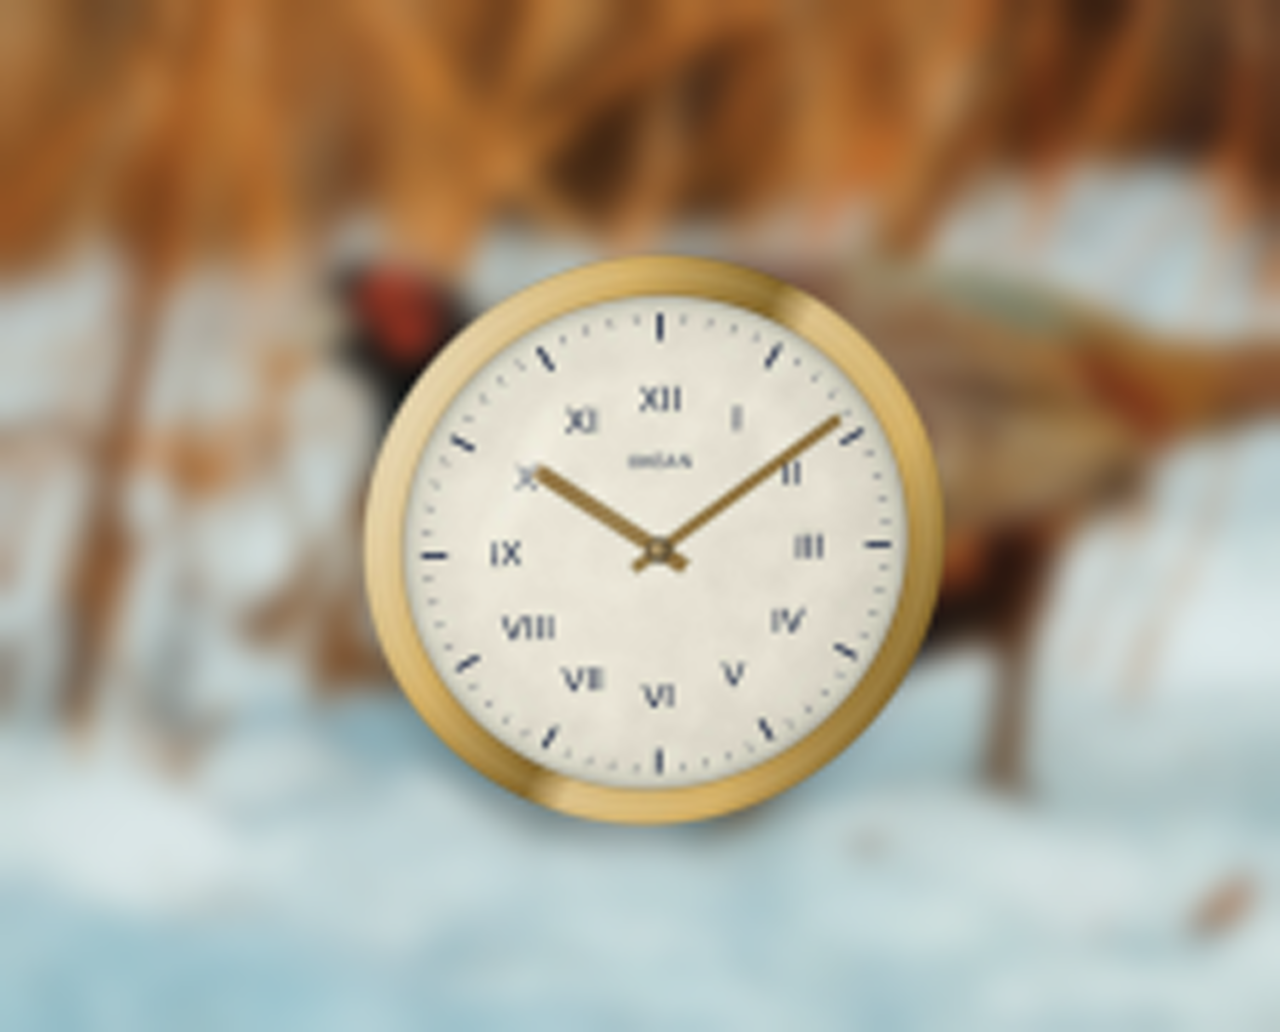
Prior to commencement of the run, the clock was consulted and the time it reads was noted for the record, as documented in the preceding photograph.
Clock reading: 10:09
